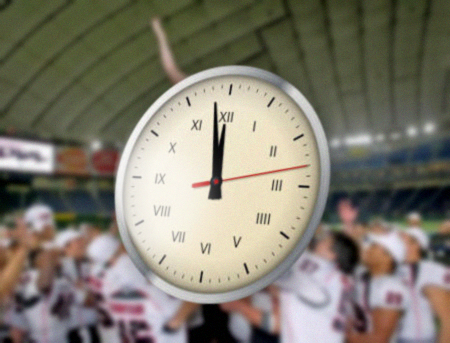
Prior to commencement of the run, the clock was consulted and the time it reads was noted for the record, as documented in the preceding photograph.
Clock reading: 11:58:13
